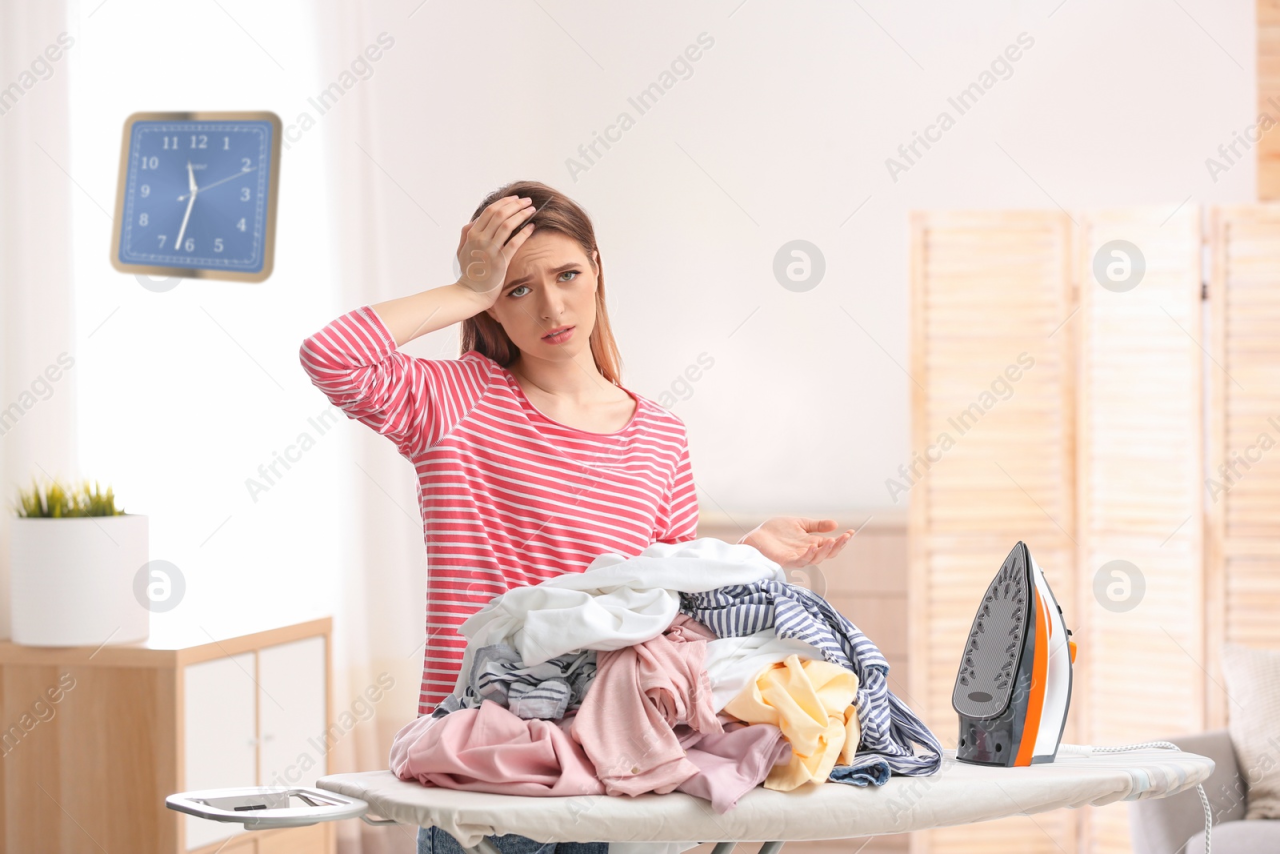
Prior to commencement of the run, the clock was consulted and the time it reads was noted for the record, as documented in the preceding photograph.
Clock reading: 11:32:11
